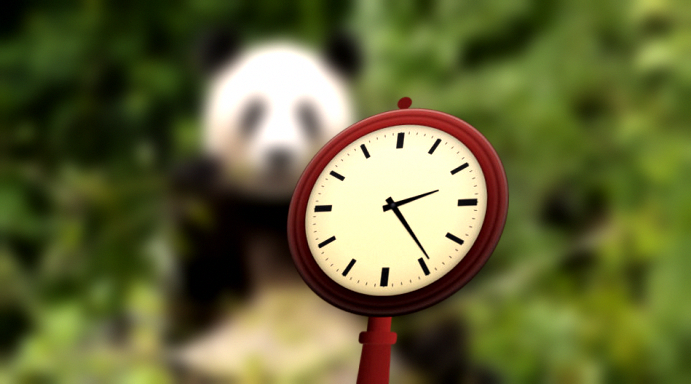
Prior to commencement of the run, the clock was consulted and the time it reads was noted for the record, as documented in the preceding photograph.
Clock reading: 2:24
